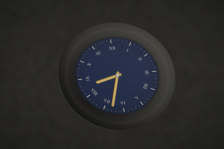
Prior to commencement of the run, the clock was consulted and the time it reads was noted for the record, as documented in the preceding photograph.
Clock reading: 8:33
